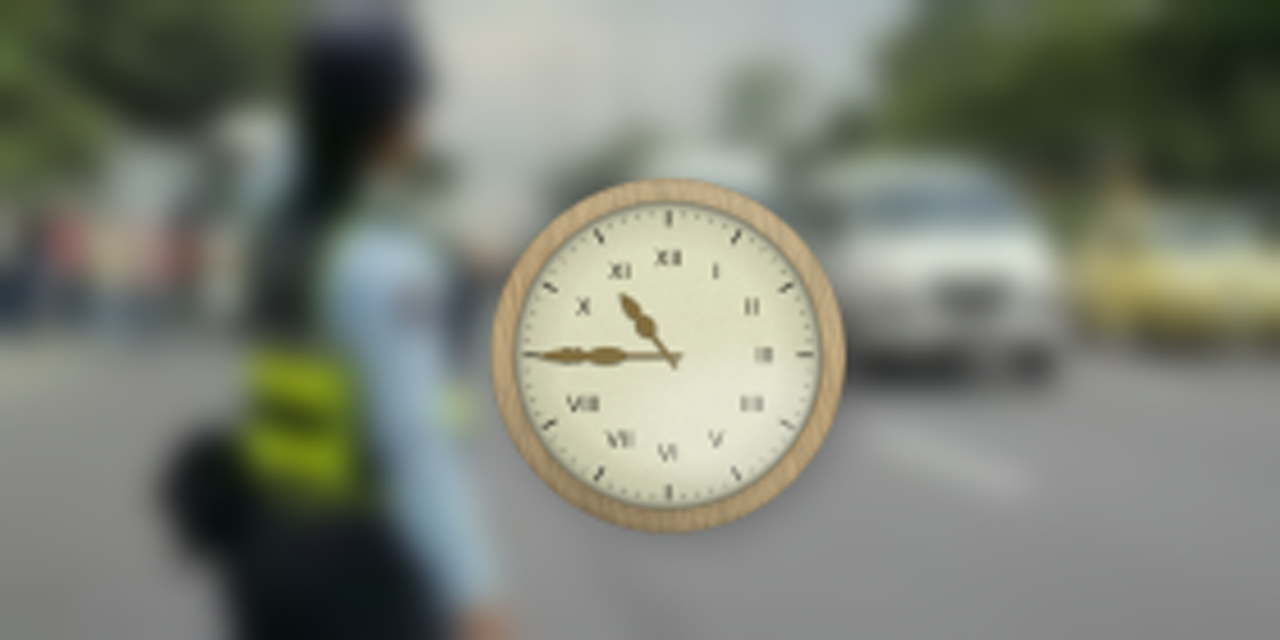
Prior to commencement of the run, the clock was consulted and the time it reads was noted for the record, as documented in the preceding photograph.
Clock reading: 10:45
